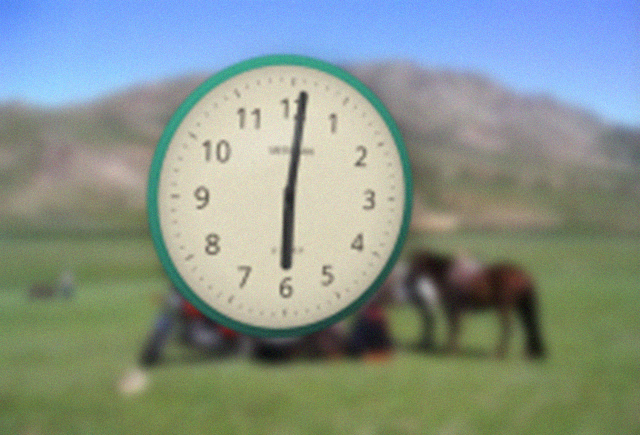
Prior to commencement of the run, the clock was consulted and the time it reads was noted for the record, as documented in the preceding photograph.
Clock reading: 6:01
